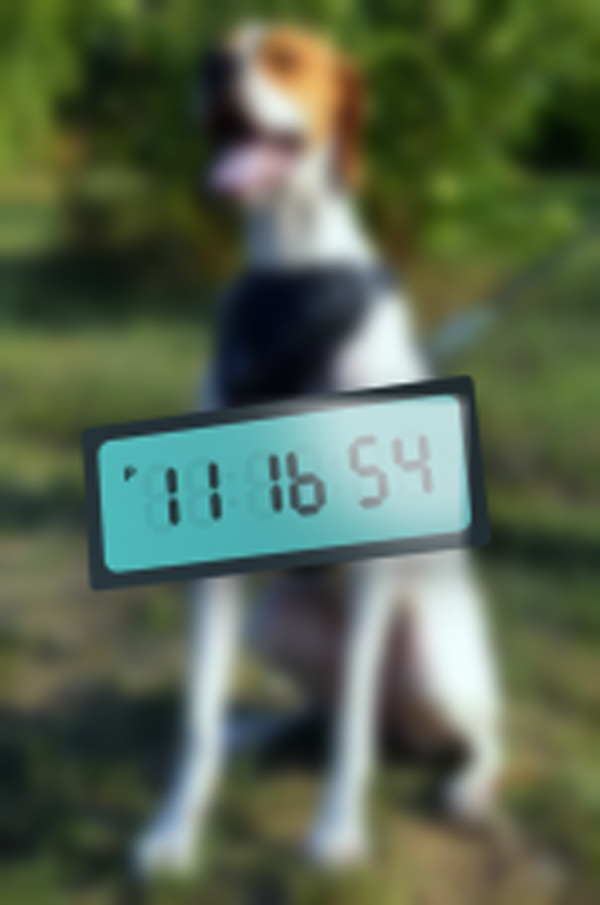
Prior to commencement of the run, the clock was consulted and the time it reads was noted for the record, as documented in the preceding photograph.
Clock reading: 11:16:54
